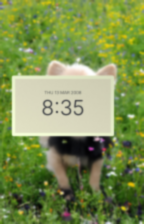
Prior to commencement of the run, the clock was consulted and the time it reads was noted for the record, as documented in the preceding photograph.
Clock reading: 8:35
